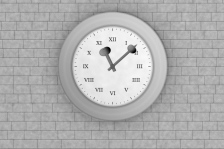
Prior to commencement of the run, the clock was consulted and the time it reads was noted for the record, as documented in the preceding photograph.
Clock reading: 11:08
